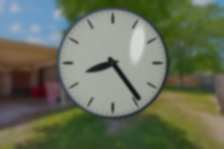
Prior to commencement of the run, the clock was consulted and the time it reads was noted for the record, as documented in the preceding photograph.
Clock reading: 8:24
